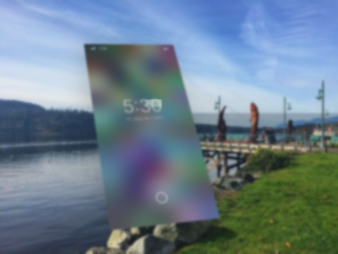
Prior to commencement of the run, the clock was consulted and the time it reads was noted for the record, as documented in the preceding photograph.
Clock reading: 5:30
